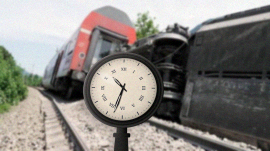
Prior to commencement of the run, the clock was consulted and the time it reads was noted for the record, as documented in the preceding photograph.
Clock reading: 10:33
